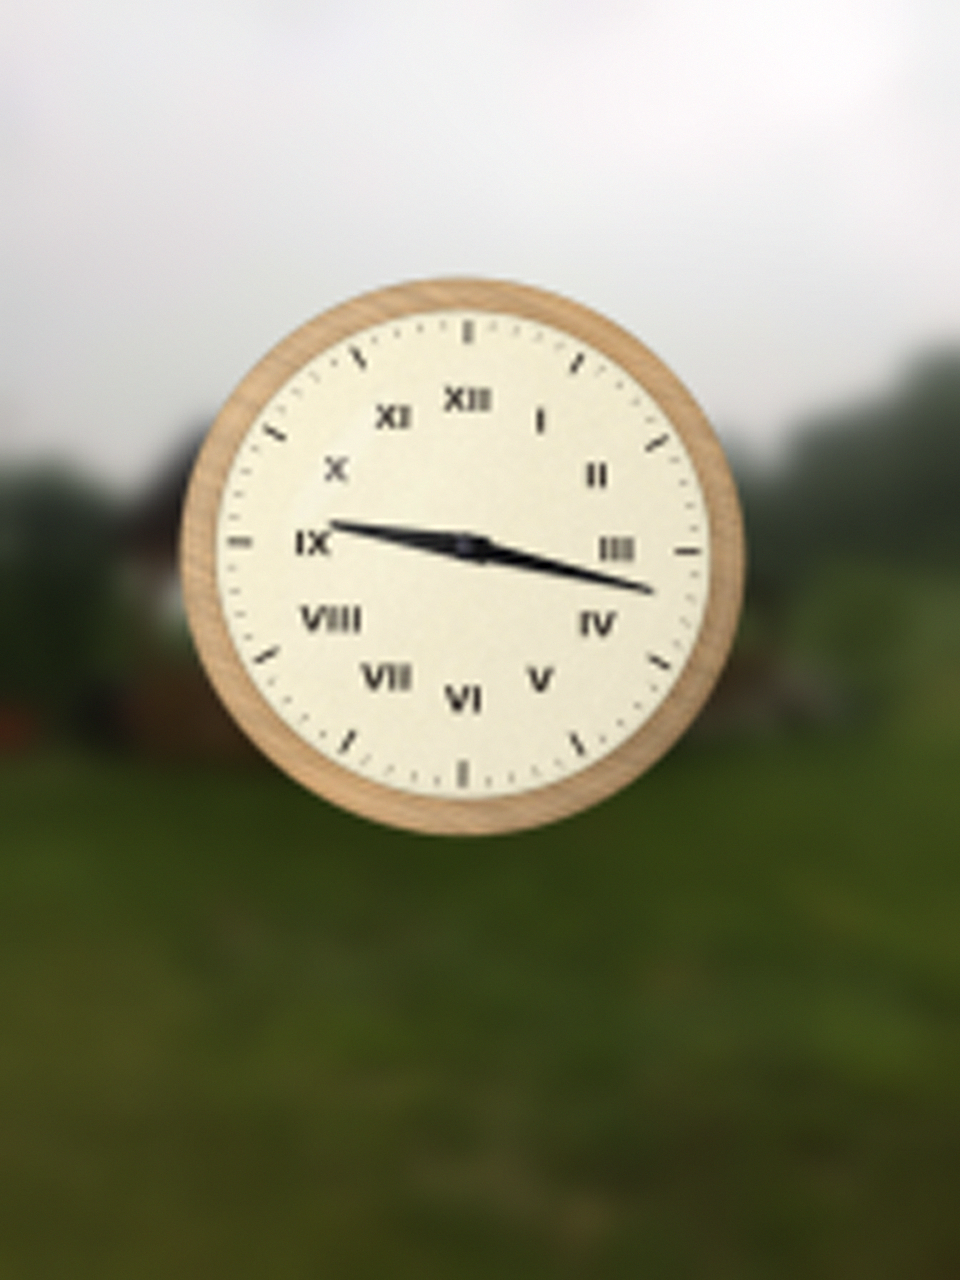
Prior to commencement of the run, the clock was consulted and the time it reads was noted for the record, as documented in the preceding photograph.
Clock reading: 9:17
